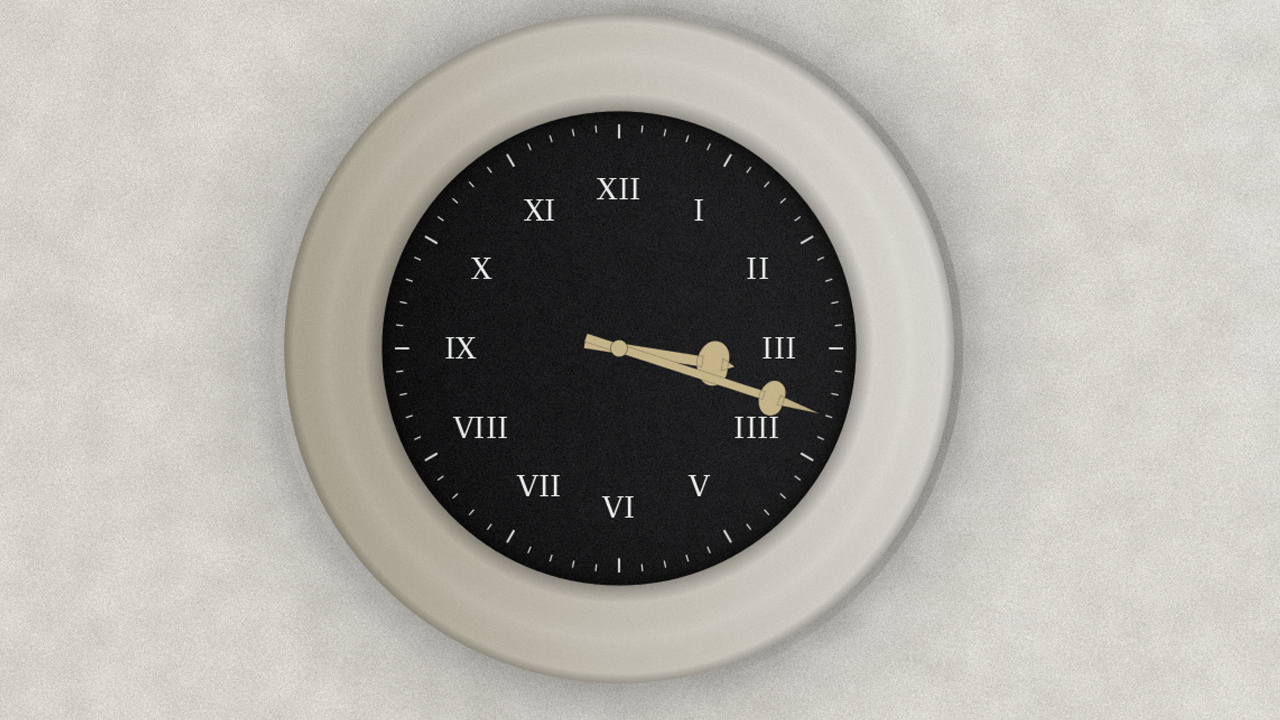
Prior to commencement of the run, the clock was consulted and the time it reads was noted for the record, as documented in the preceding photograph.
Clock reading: 3:18
